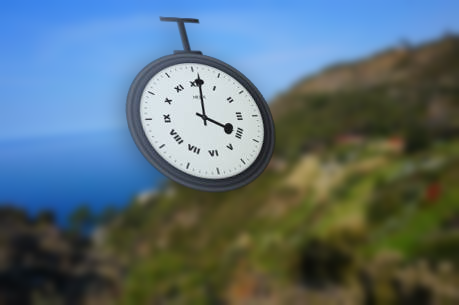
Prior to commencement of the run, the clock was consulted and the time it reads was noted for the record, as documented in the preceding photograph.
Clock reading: 4:01
